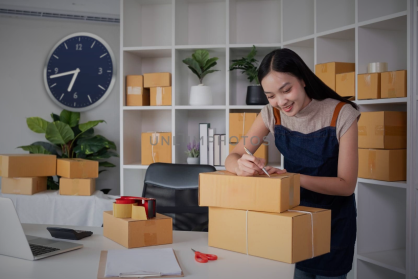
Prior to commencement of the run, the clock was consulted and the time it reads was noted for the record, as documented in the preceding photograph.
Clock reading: 6:43
